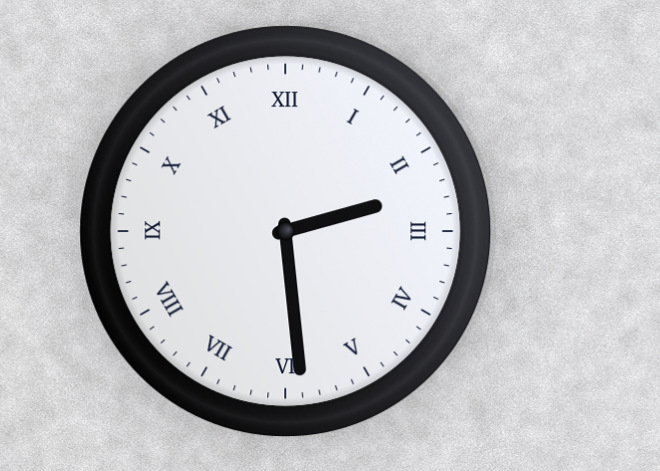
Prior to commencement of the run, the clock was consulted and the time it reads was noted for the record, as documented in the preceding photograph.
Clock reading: 2:29
